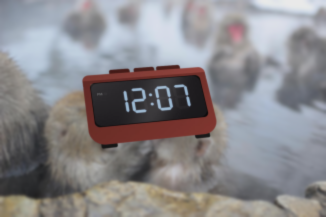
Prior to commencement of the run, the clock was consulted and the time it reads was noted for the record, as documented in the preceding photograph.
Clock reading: 12:07
